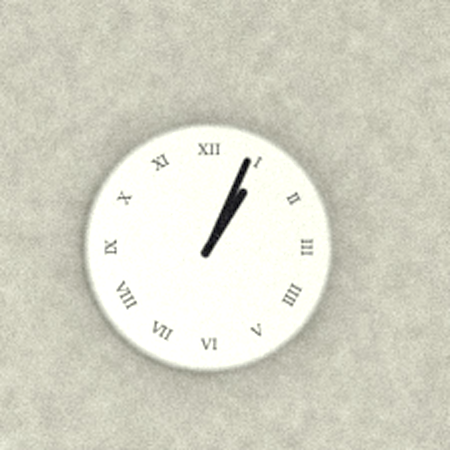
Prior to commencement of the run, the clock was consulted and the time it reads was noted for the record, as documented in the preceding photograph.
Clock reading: 1:04
